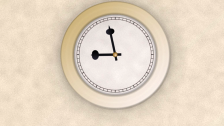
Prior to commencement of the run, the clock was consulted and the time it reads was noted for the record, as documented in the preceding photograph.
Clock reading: 8:58
